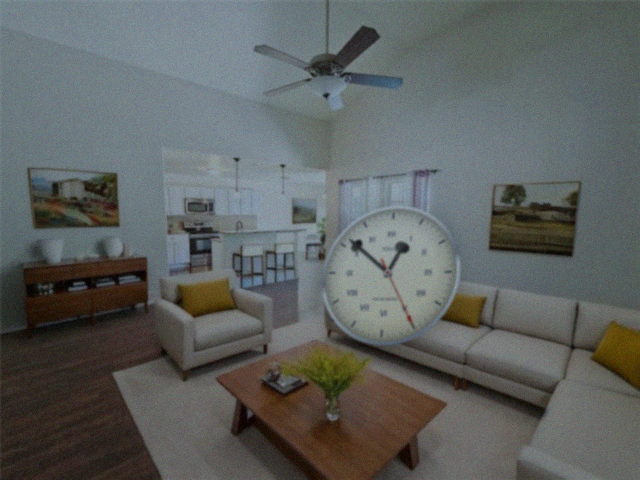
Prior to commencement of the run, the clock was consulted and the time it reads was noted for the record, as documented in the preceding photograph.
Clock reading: 12:51:25
